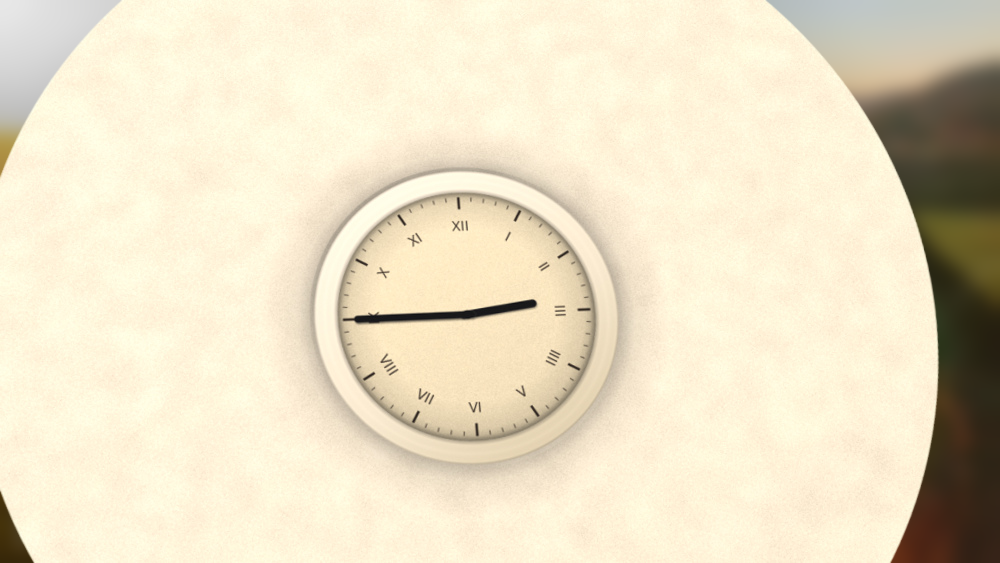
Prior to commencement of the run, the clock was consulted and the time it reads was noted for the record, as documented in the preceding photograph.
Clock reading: 2:45
